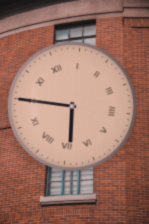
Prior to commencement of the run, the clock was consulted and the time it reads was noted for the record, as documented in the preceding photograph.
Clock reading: 6:50
